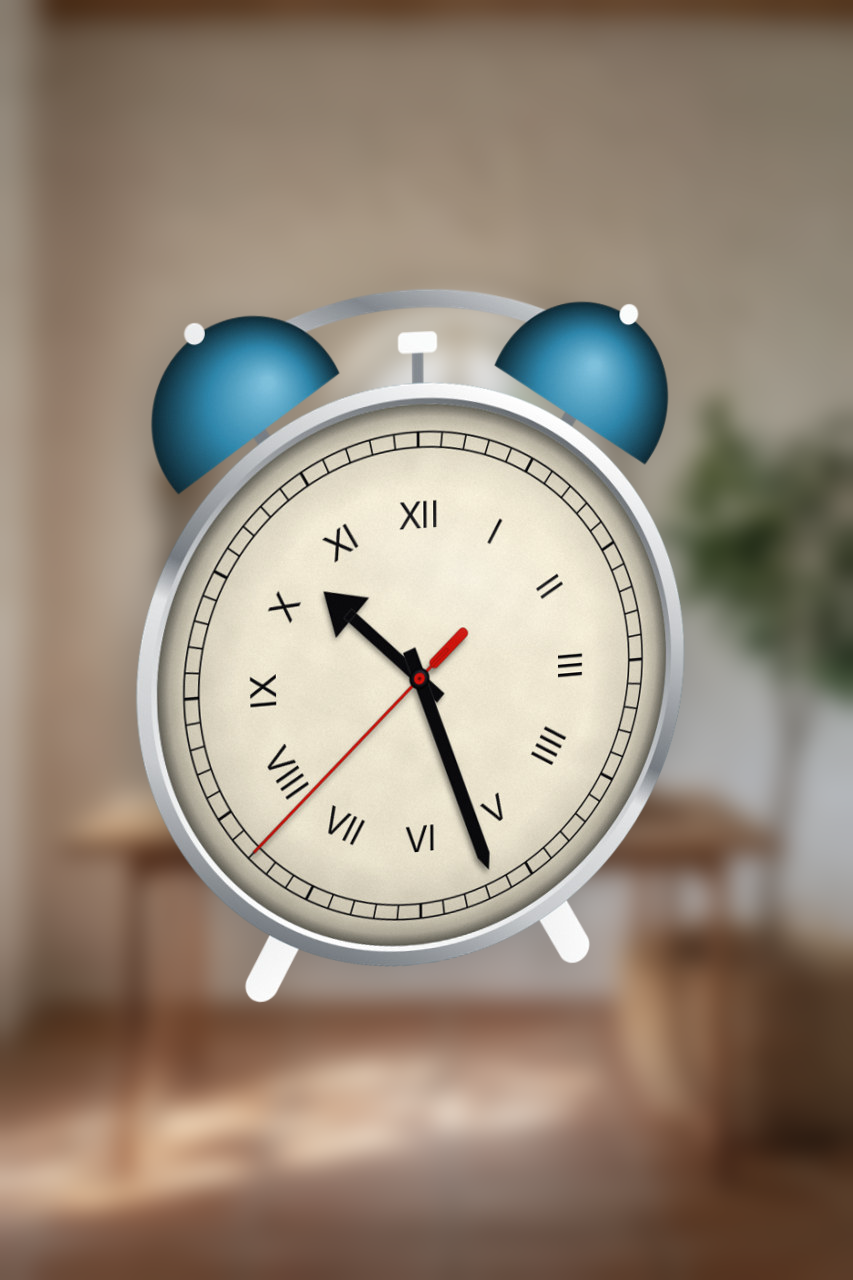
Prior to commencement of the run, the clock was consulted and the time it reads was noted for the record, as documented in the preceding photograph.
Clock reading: 10:26:38
